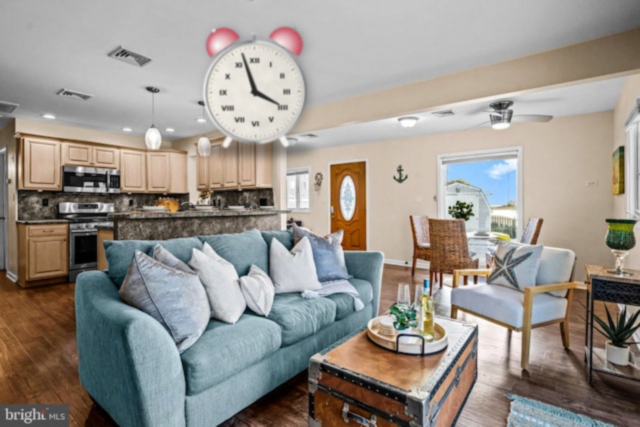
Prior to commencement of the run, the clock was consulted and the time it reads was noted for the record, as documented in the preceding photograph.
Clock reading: 3:57
